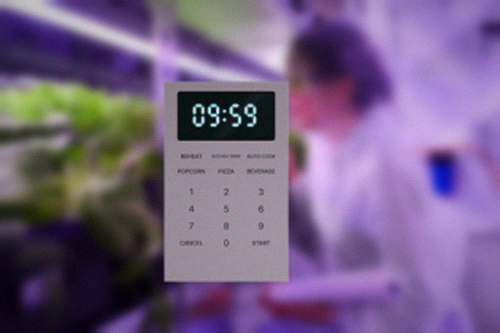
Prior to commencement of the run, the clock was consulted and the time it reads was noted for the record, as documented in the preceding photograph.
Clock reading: 9:59
